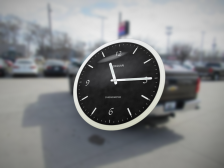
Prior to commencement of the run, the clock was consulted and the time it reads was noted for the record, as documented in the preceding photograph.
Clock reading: 11:15
